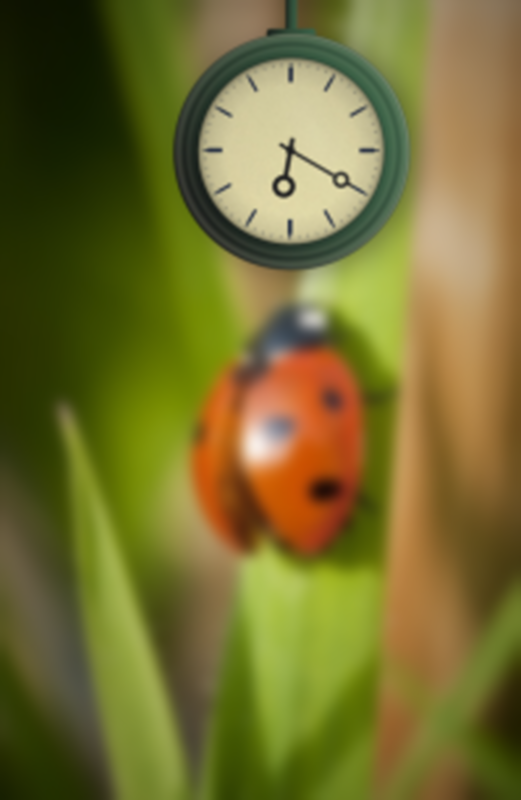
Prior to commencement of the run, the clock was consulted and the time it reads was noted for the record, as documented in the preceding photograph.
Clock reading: 6:20
